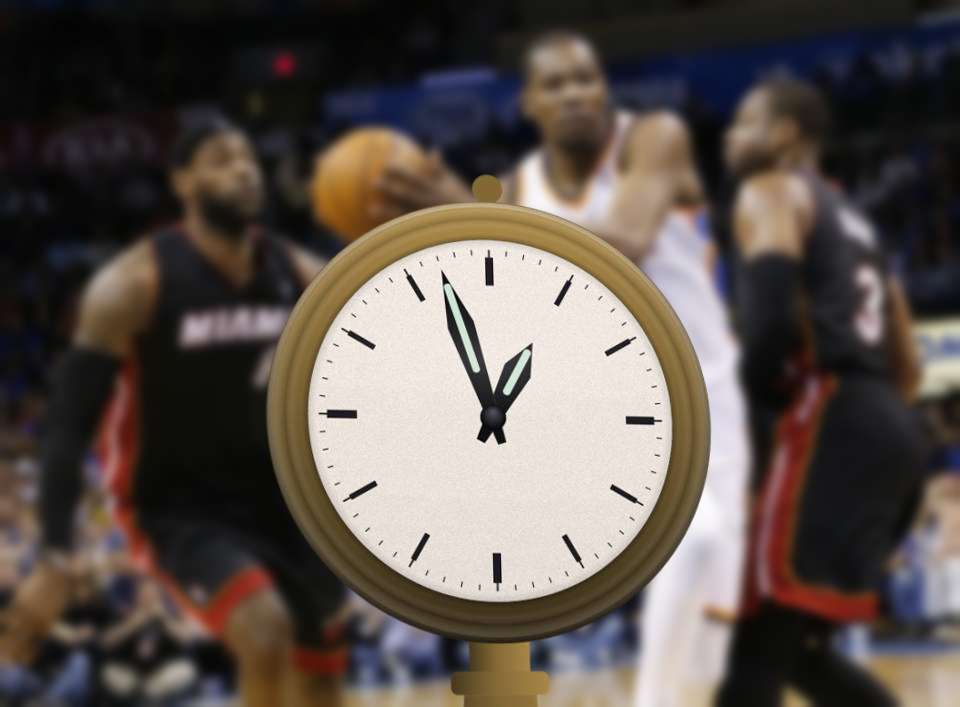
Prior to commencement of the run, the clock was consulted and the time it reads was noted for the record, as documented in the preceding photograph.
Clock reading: 12:57
